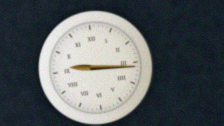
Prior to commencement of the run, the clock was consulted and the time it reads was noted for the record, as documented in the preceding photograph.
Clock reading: 9:16
